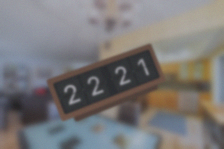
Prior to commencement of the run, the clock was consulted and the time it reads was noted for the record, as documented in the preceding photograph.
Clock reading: 22:21
